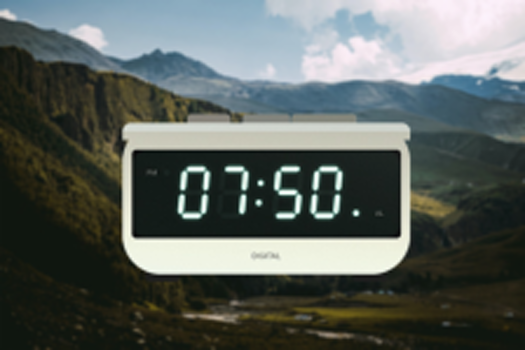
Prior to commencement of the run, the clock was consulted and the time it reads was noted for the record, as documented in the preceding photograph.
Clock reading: 7:50
